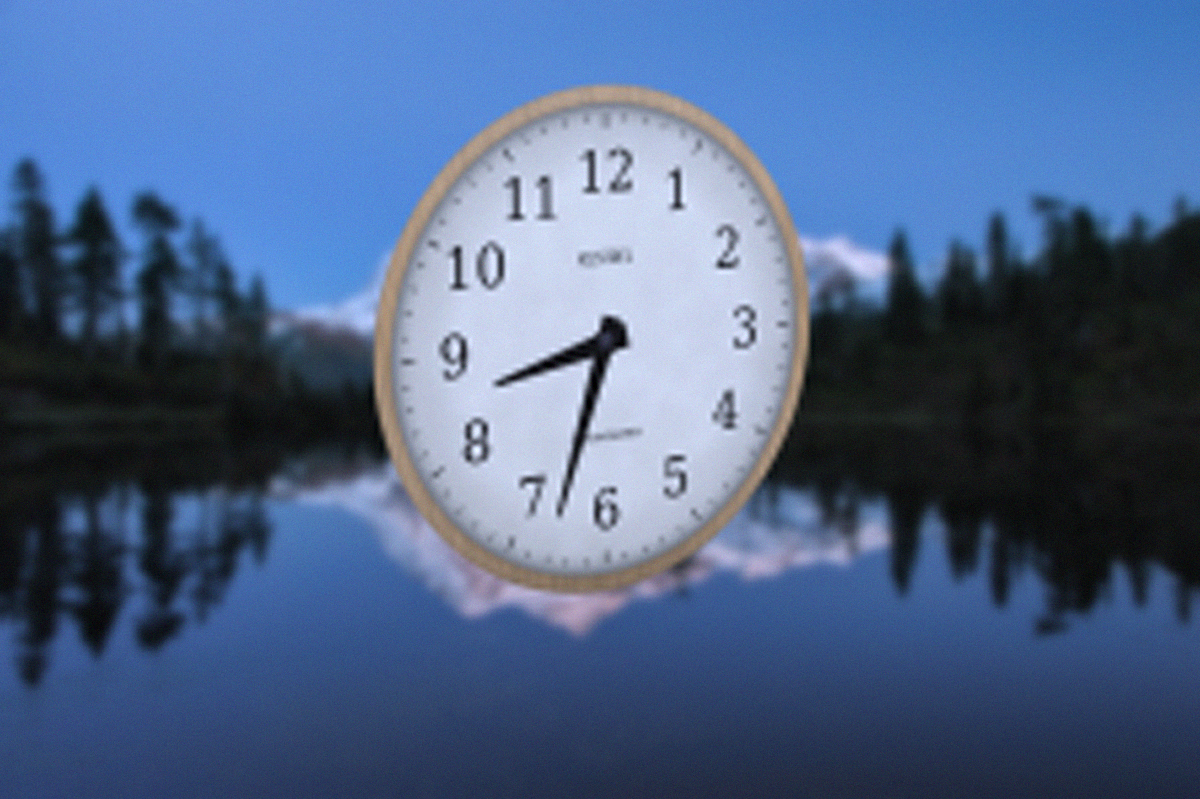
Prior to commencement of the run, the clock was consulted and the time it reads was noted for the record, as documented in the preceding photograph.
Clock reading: 8:33
